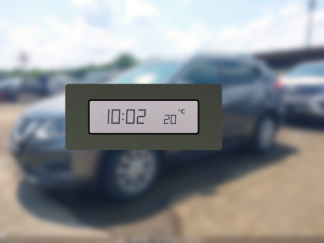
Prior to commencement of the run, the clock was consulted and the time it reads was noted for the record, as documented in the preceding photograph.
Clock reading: 10:02
